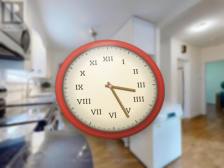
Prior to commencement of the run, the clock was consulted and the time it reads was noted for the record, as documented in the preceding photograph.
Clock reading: 3:26
